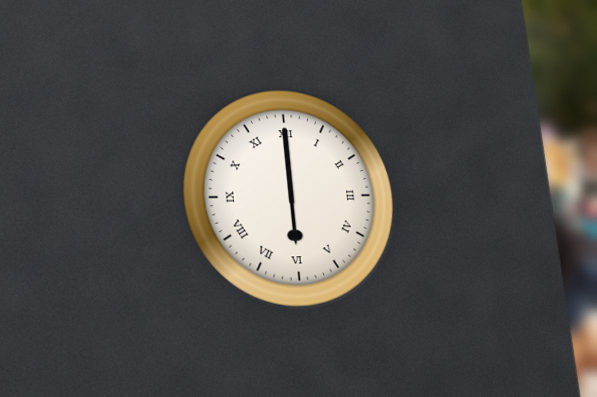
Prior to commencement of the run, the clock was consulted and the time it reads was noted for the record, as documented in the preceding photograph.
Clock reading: 6:00
